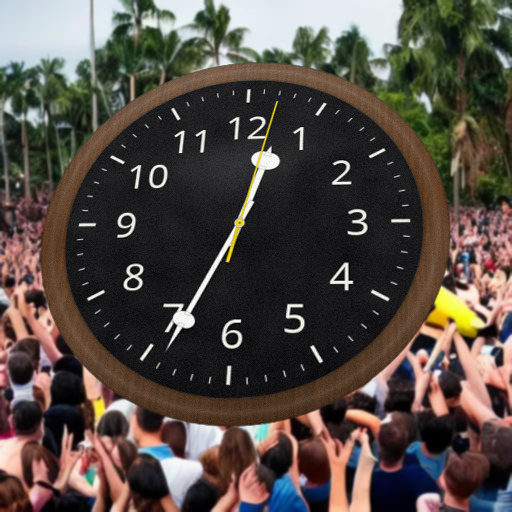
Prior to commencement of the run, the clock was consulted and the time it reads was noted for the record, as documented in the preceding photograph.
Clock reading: 12:34:02
